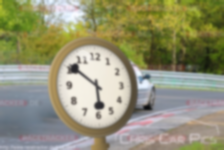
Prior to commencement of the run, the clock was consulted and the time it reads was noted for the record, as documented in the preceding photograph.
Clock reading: 5:51
